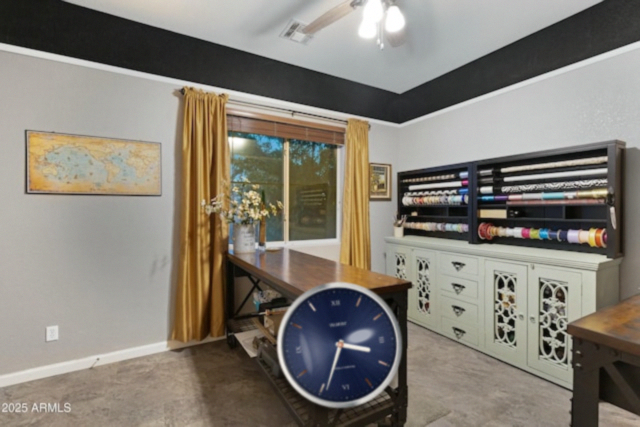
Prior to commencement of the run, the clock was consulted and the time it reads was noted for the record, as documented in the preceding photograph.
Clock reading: 3:34
